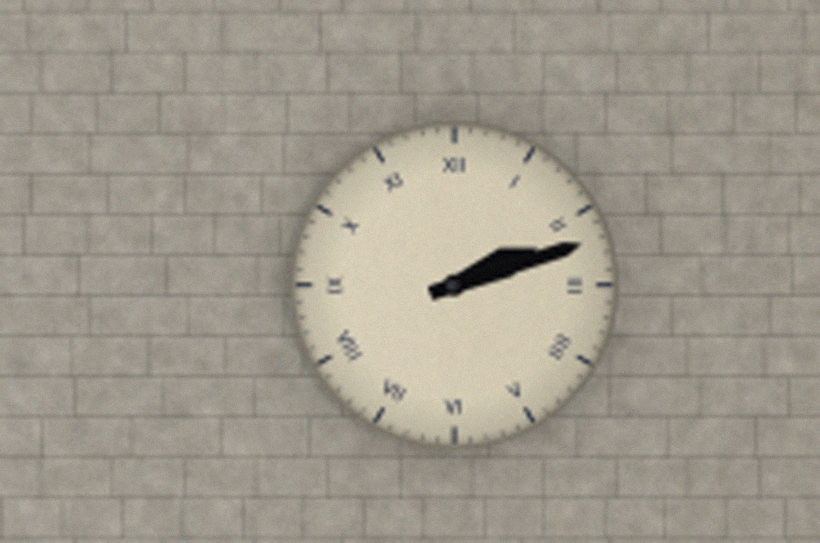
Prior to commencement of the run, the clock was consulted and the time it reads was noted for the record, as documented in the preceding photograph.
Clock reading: 2:12
